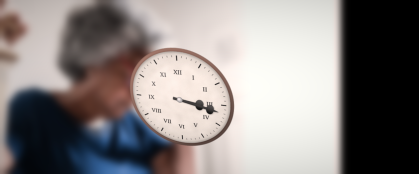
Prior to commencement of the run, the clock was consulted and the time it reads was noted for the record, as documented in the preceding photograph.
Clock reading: 3:17
